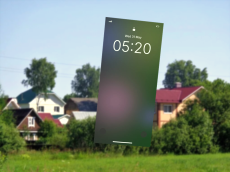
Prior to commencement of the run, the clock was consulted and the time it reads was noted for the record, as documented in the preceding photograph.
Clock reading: 5:20
